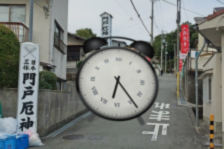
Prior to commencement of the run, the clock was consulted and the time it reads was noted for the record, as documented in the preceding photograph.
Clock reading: 6:24
